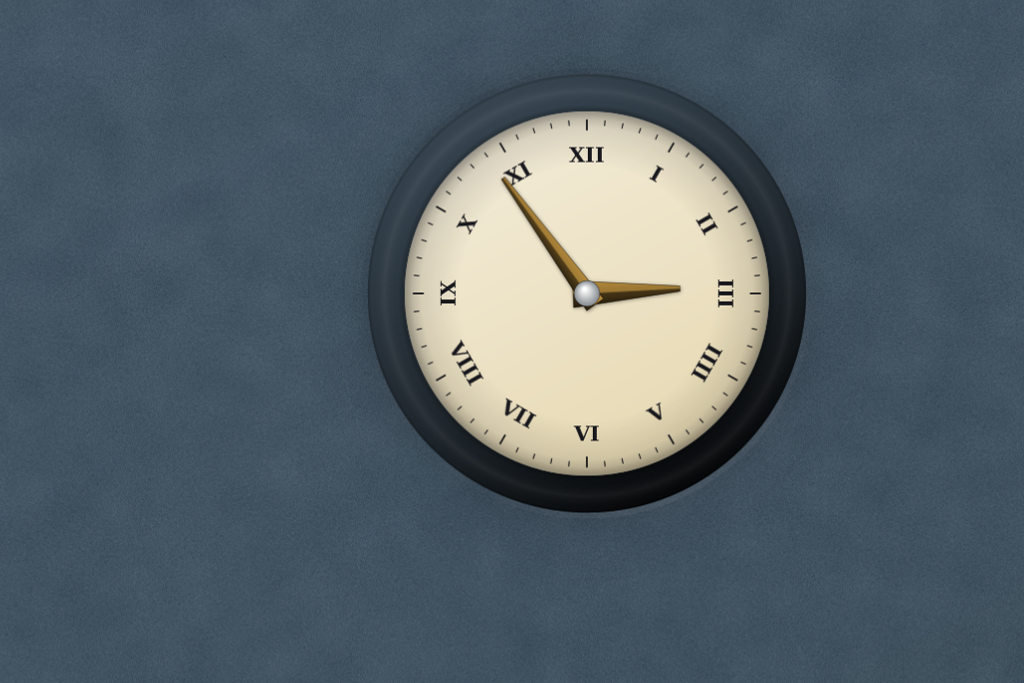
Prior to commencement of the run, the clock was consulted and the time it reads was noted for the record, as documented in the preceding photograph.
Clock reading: 2:54
